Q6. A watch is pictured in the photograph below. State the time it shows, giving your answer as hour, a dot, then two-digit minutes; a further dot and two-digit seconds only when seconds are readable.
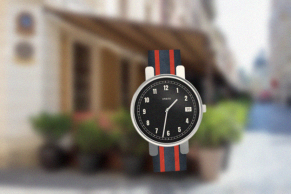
1.32
